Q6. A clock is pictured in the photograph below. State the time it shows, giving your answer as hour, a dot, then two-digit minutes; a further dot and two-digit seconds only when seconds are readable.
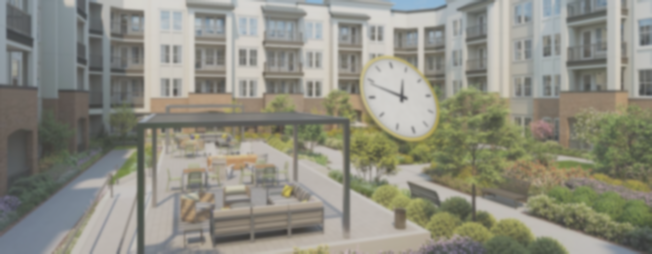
12.49
